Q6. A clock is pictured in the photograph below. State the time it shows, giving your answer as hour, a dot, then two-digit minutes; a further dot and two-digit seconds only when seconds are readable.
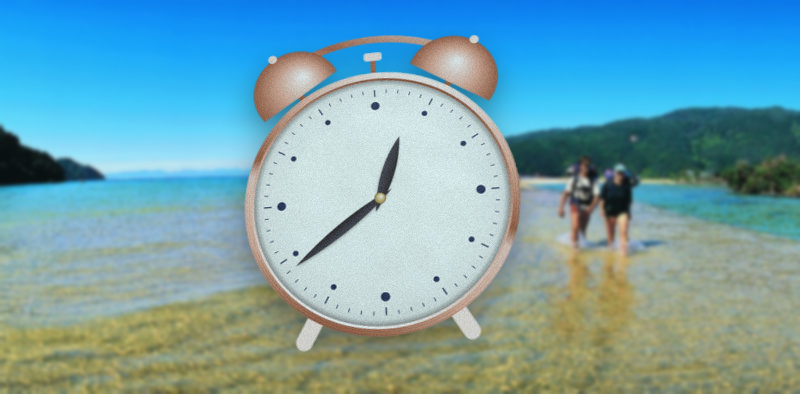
12.39
